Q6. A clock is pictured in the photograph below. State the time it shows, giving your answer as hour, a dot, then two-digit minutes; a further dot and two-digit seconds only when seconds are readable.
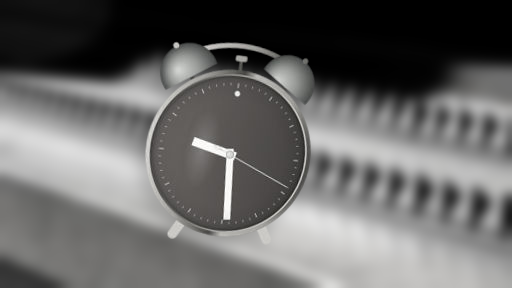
9.29.19
